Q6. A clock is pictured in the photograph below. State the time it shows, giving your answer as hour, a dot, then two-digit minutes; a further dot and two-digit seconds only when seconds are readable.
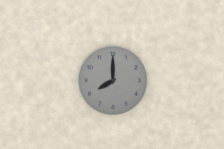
8.00
